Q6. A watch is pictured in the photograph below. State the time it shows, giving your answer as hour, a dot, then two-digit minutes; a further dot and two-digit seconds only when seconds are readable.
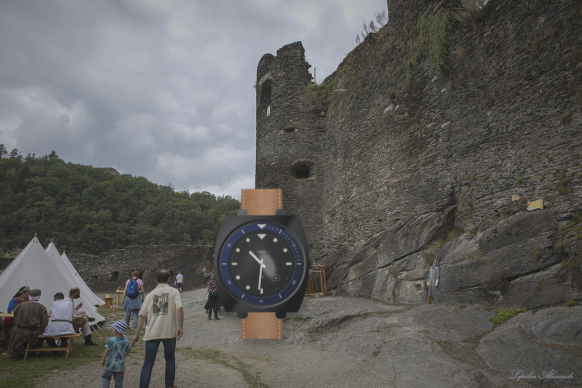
10.31
